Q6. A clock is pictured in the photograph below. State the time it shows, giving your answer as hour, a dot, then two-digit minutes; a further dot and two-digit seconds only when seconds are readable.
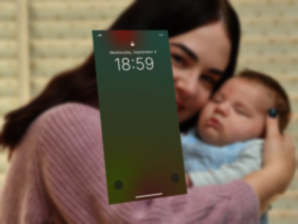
18.59
